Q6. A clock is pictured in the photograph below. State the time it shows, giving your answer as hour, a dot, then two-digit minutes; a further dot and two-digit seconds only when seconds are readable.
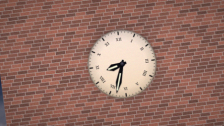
8.33
